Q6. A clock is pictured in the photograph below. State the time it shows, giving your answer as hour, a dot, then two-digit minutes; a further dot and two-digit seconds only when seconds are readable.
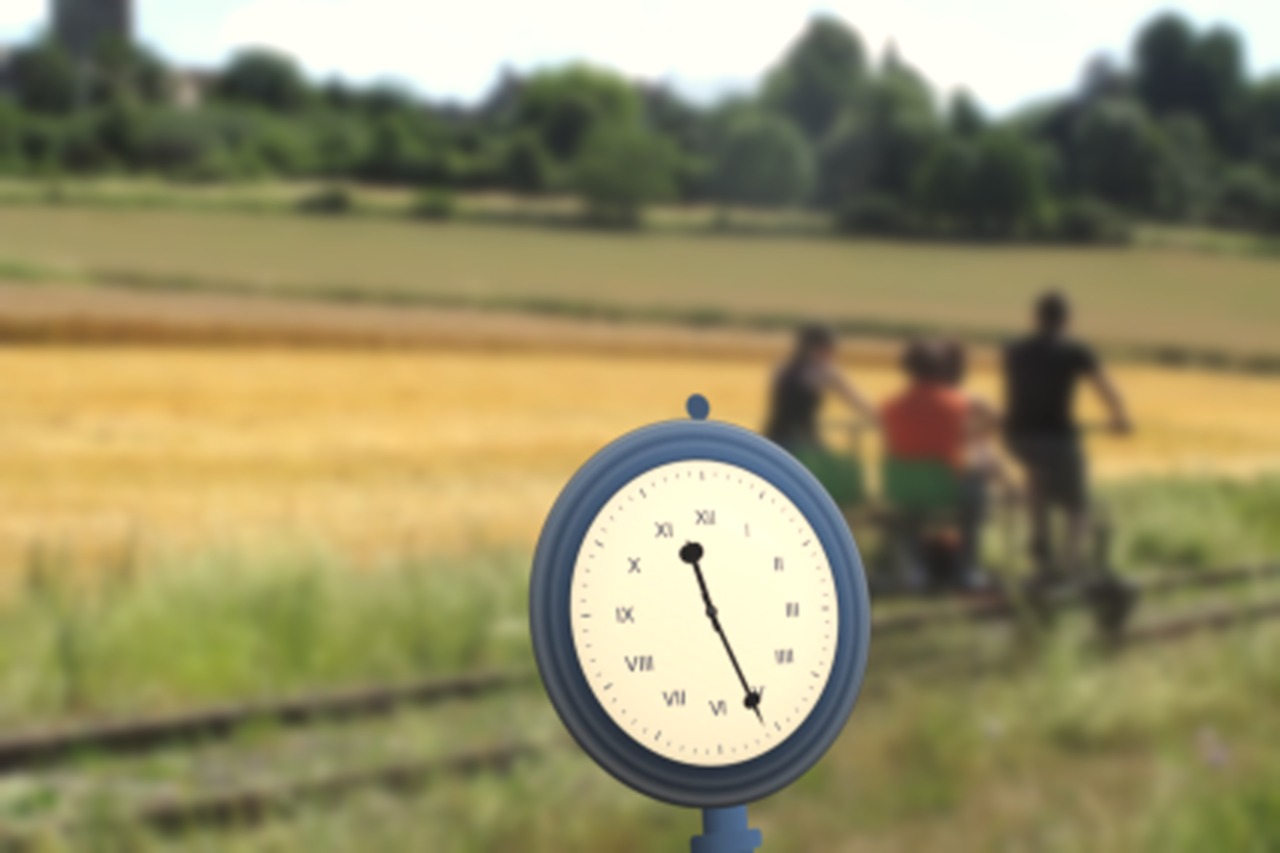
11.26
